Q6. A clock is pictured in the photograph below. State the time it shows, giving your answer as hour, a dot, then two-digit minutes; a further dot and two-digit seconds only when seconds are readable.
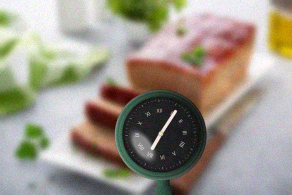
7.06
